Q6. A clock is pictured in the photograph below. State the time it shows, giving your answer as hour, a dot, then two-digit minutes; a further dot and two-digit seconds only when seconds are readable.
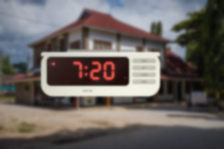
7.20
